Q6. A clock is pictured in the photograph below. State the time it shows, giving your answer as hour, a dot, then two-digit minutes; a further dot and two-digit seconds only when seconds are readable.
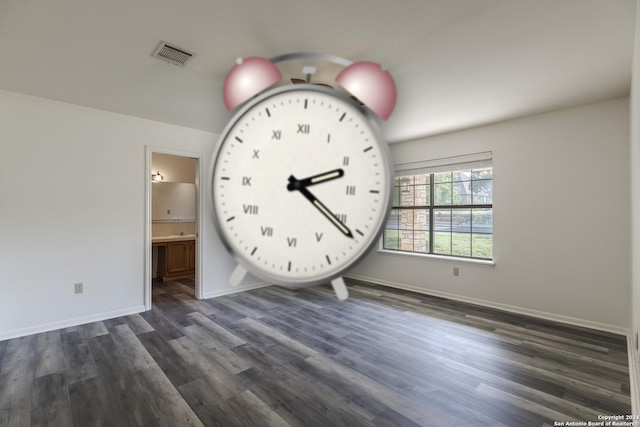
2.21
